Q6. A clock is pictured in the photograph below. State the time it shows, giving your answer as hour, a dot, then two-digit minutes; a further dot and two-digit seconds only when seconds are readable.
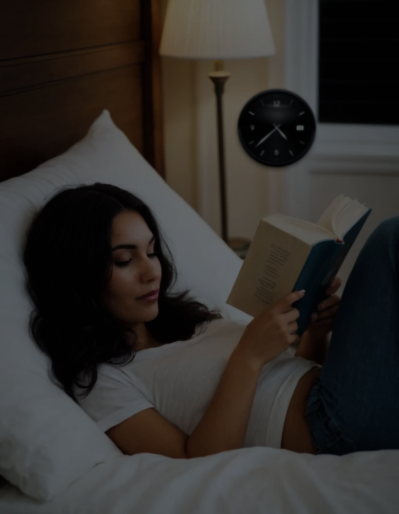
4.38
